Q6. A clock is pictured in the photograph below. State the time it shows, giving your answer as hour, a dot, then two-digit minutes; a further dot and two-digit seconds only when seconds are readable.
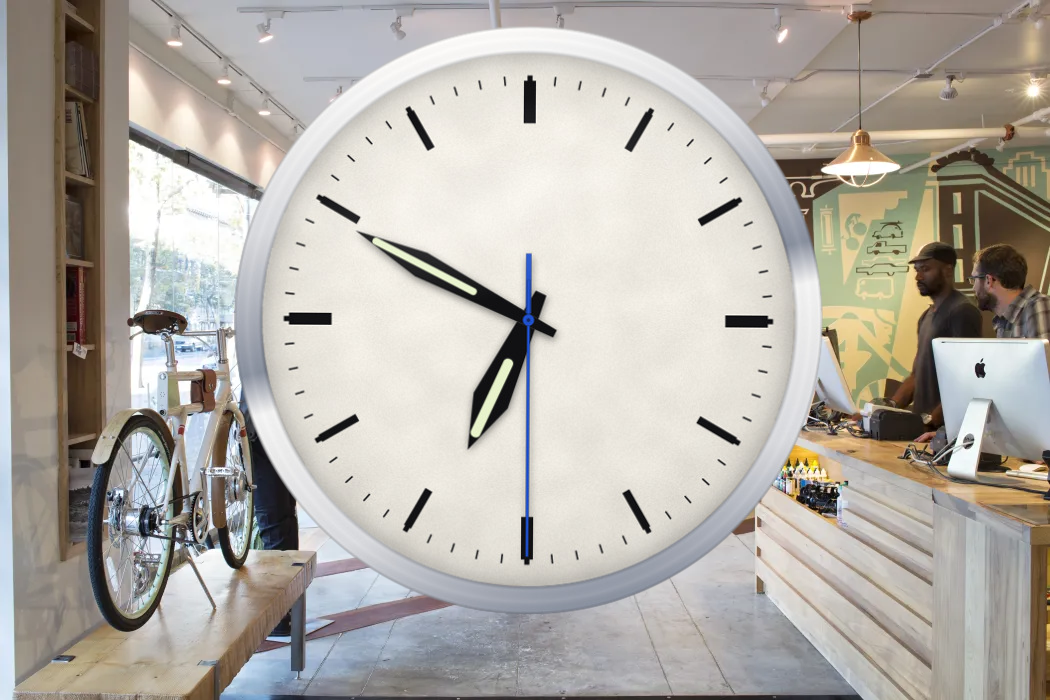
6.49.30
